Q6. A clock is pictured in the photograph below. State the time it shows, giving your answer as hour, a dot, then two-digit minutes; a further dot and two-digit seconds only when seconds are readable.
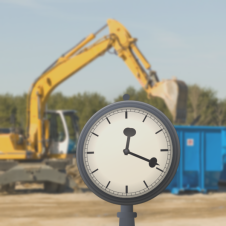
12.19
